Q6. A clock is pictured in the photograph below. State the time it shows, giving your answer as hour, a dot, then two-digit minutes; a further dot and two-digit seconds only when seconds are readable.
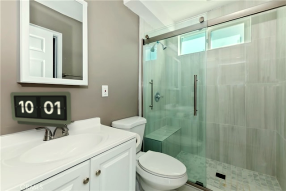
10.01
